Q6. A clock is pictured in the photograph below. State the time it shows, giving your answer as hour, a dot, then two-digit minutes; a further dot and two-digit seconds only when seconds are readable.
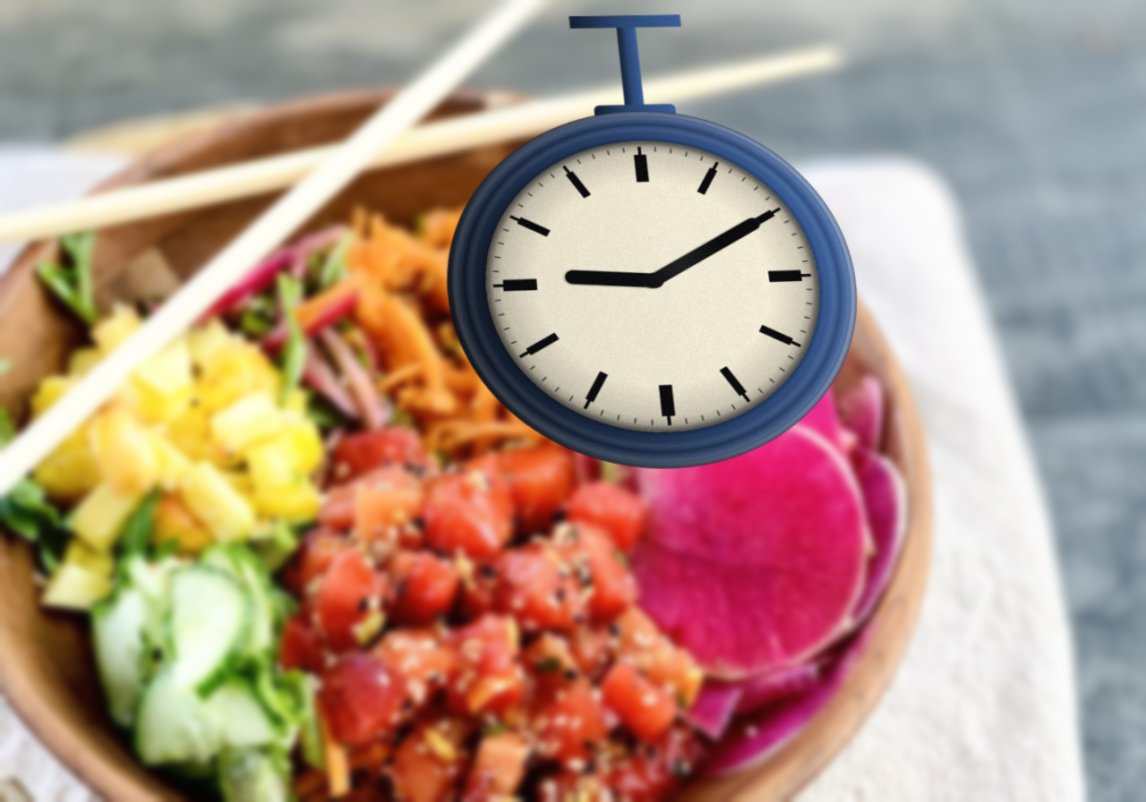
9.10
